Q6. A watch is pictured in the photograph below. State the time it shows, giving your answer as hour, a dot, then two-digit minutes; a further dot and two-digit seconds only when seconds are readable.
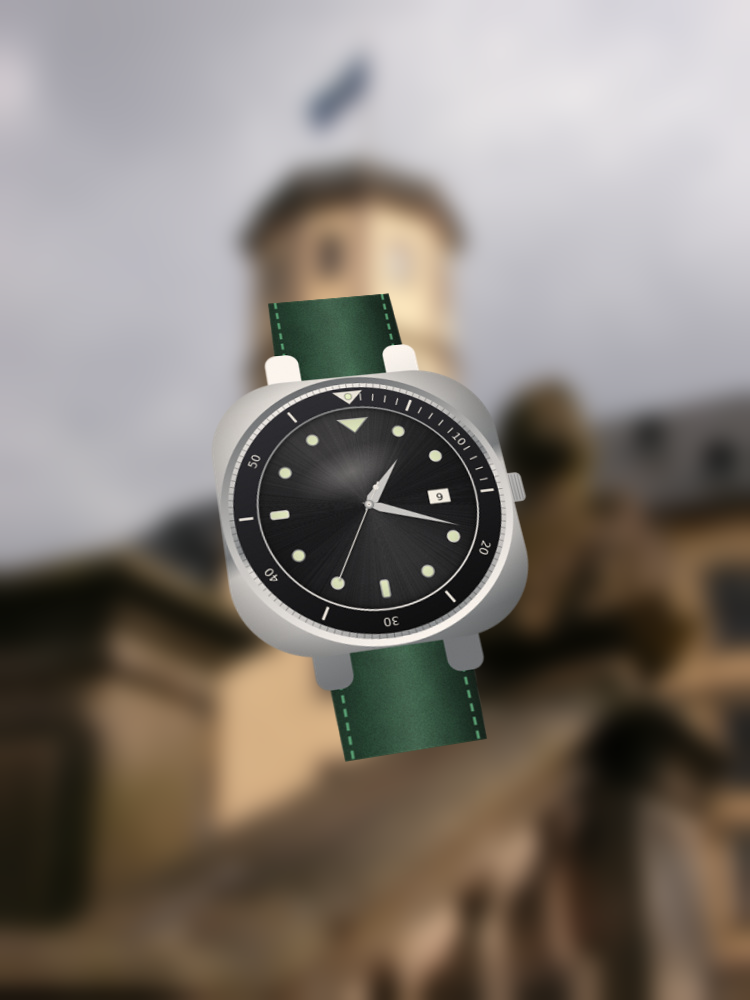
1.18.35
